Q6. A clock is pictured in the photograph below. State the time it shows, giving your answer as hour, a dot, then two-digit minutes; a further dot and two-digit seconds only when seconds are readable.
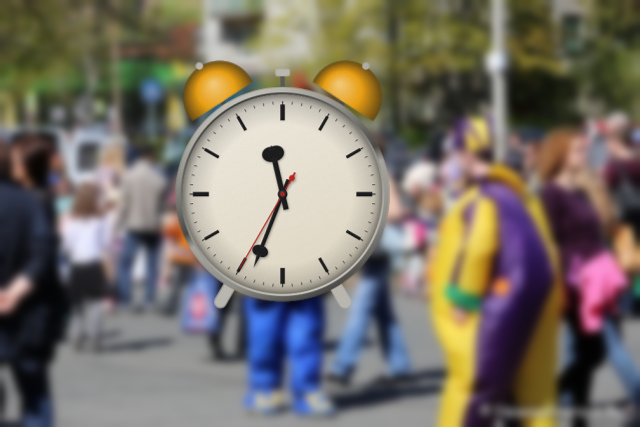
11.33.35
